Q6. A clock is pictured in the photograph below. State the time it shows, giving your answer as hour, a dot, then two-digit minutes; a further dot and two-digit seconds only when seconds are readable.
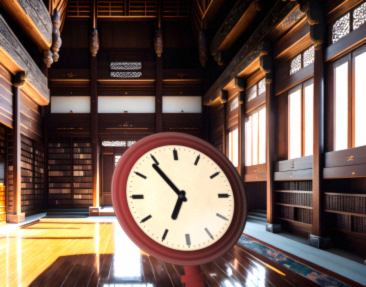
6.54
